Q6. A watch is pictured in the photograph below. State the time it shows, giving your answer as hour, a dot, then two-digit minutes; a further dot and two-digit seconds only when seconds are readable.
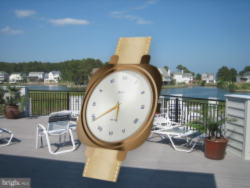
5.39
